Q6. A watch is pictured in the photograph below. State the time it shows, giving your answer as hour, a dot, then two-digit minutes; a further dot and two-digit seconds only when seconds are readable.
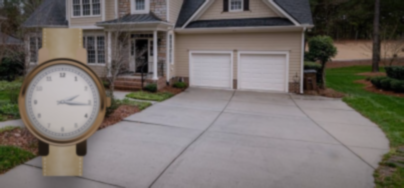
2.16
